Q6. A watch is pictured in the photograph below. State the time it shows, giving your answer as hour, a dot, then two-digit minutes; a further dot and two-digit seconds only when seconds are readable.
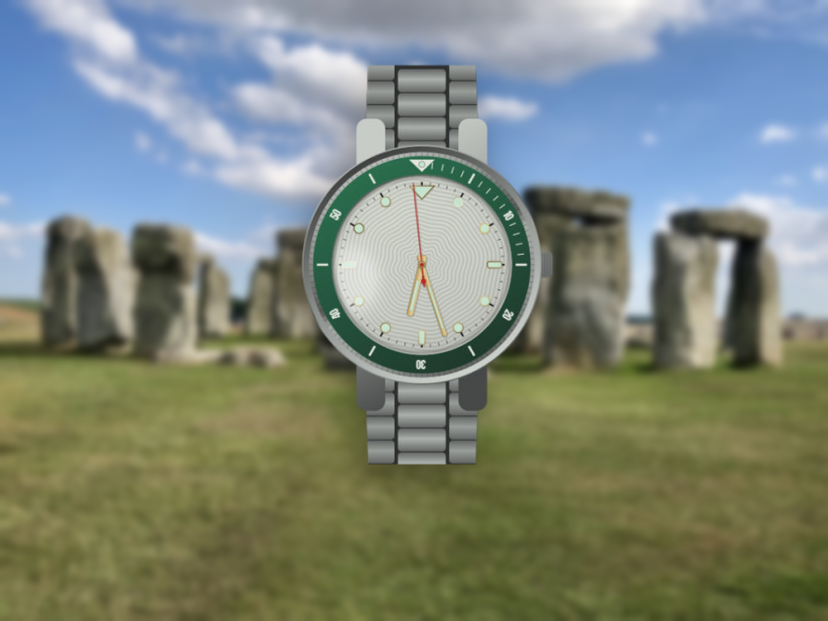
6.26.59
